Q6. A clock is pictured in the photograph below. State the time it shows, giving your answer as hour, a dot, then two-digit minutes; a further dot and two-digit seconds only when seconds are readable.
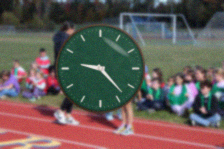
9.23
